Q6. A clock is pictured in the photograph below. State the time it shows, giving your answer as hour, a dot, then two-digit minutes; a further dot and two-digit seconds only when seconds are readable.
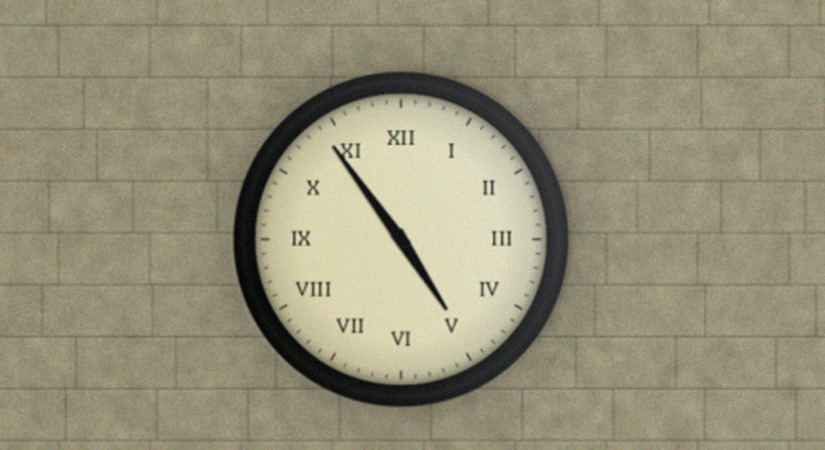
4.54
